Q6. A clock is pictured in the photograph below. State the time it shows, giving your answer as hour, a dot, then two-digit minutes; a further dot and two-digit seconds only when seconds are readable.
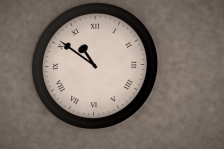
10.51
